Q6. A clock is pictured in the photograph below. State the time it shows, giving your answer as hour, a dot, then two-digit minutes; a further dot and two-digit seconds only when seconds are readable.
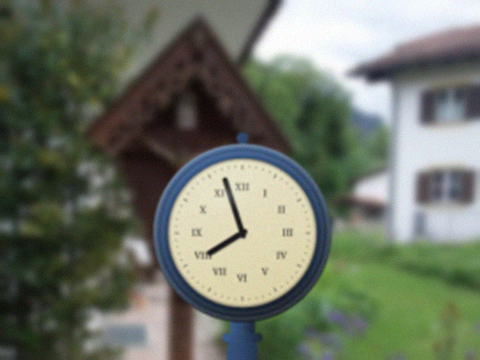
7.57
